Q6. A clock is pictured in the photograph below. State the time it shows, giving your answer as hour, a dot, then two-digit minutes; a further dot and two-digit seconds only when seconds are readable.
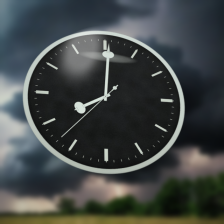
8.00.37
